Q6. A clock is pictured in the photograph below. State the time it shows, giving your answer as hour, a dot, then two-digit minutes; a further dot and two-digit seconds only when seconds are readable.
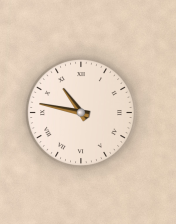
10.47
